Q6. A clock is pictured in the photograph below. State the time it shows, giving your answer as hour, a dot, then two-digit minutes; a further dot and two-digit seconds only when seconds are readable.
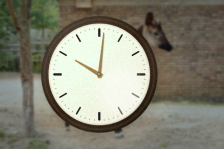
10.01
